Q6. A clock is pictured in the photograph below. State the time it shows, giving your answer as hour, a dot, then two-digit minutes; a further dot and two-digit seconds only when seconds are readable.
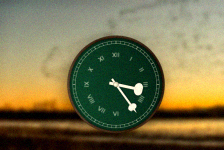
3.24
